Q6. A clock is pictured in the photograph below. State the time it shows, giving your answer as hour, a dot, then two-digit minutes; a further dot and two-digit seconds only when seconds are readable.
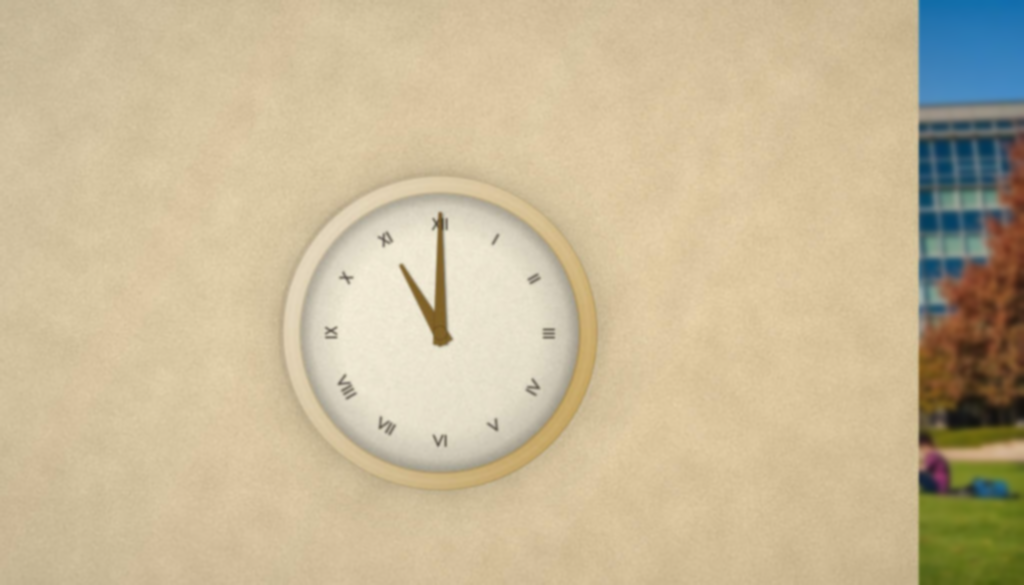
11.00
